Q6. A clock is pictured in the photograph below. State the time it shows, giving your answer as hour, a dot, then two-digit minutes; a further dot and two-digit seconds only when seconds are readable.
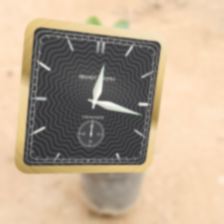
12.17
